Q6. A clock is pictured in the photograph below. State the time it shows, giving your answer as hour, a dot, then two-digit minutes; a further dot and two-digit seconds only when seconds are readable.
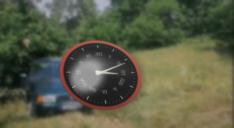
3.11
